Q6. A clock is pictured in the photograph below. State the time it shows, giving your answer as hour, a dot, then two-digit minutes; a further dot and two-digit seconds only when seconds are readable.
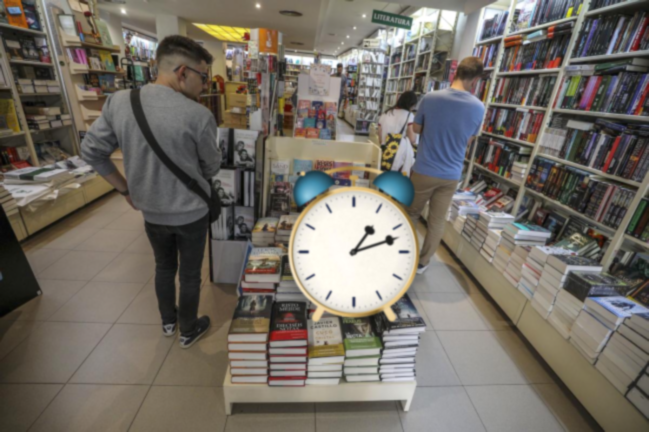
1.12
